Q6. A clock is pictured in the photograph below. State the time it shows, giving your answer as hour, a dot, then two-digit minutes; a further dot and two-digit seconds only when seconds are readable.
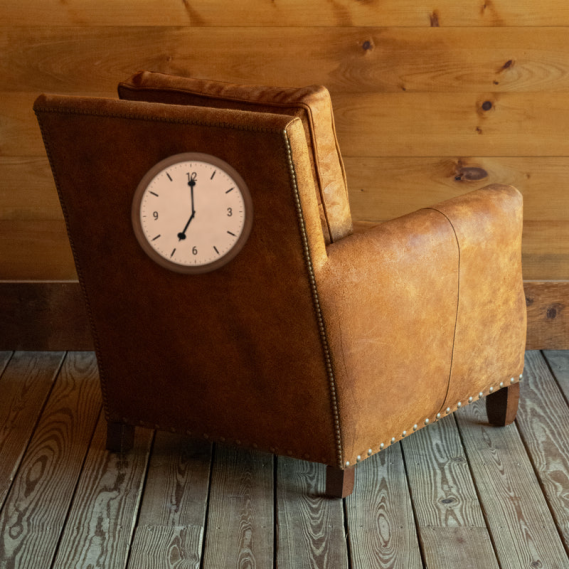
7.00
